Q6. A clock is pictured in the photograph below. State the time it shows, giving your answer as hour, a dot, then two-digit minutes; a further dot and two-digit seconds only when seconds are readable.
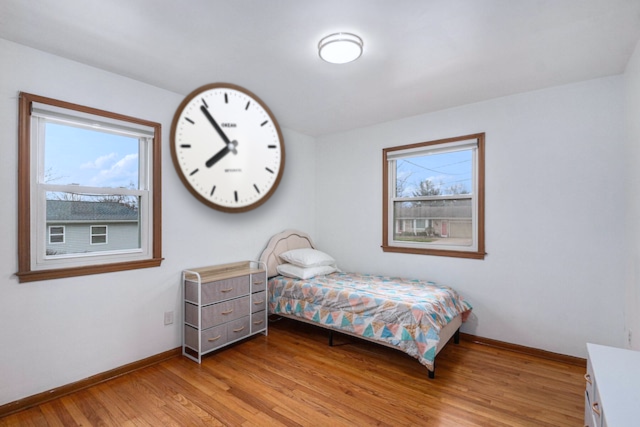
7.54
